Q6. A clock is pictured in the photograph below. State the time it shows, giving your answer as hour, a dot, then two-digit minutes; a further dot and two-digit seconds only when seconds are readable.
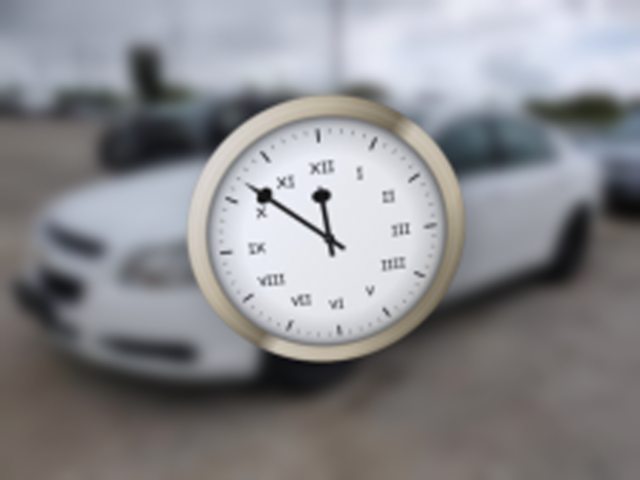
11.52
